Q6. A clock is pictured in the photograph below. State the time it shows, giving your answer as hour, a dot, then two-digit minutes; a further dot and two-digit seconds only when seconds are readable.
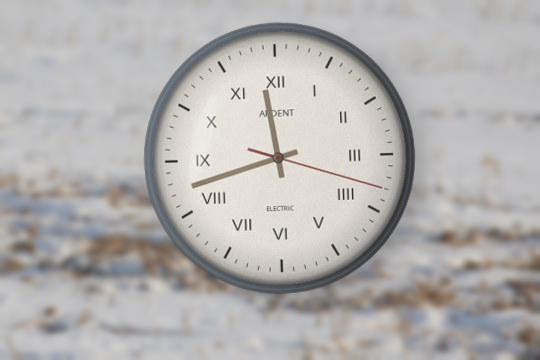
11.42.18
